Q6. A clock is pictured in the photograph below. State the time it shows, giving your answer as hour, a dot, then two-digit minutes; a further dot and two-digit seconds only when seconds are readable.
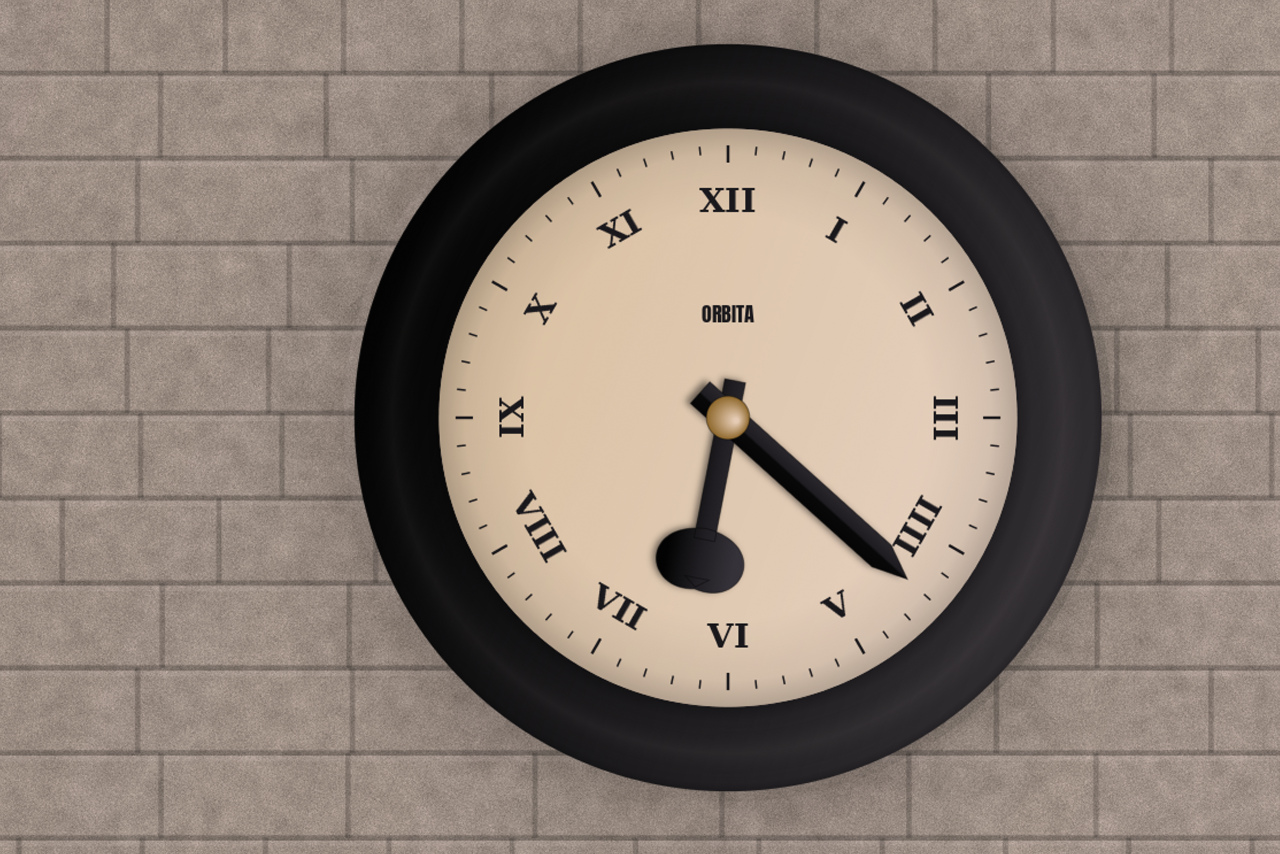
6.22
